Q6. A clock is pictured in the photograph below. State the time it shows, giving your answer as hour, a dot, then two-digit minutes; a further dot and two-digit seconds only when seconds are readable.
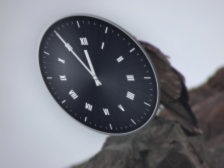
11.55
